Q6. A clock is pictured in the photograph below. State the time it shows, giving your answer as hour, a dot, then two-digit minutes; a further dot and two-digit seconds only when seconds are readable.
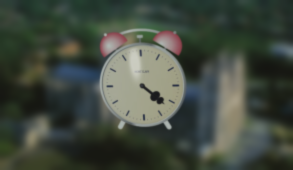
4.22
